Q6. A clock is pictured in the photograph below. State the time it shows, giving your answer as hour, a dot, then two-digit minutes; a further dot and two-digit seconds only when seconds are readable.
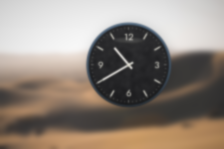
10.40
